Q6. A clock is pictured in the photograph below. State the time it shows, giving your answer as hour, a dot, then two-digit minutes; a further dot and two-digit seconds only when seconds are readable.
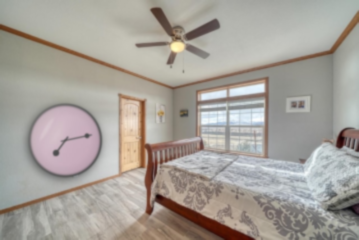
7.13
